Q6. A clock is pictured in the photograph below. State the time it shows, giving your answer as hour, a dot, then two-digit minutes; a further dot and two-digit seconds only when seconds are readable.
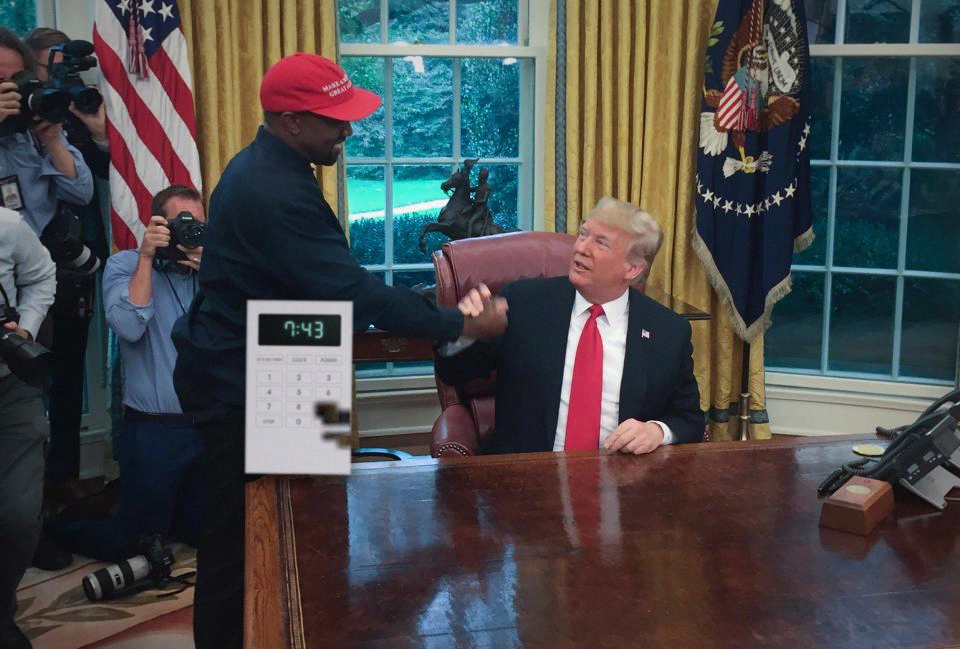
7.43
